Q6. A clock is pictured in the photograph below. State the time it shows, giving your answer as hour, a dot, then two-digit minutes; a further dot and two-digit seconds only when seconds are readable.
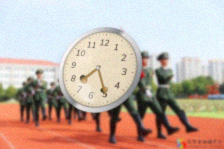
7.25
